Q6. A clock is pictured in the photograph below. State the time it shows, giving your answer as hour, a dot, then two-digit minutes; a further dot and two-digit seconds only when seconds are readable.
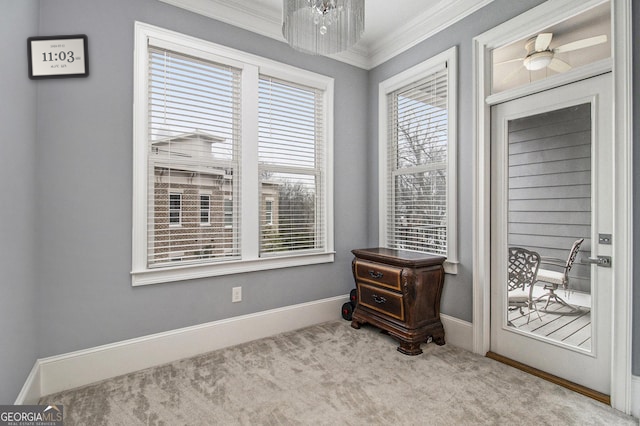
11.03
